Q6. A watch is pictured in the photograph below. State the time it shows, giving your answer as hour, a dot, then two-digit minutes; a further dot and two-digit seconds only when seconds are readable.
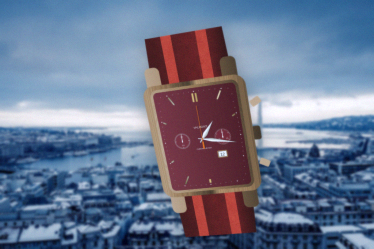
1.17
